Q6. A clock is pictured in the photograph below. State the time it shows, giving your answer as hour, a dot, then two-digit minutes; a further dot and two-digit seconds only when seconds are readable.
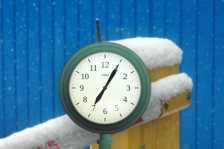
7.05
